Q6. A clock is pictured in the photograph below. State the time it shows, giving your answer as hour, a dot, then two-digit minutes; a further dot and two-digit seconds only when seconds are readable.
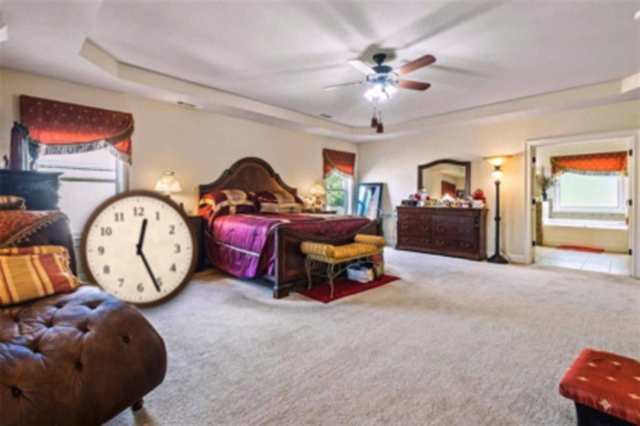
12.26
